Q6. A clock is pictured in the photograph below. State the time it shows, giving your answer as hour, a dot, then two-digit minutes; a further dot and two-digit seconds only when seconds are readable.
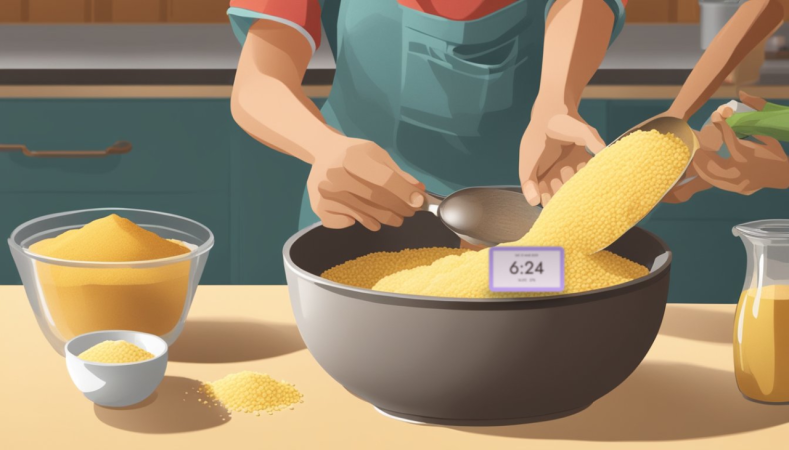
6.24
